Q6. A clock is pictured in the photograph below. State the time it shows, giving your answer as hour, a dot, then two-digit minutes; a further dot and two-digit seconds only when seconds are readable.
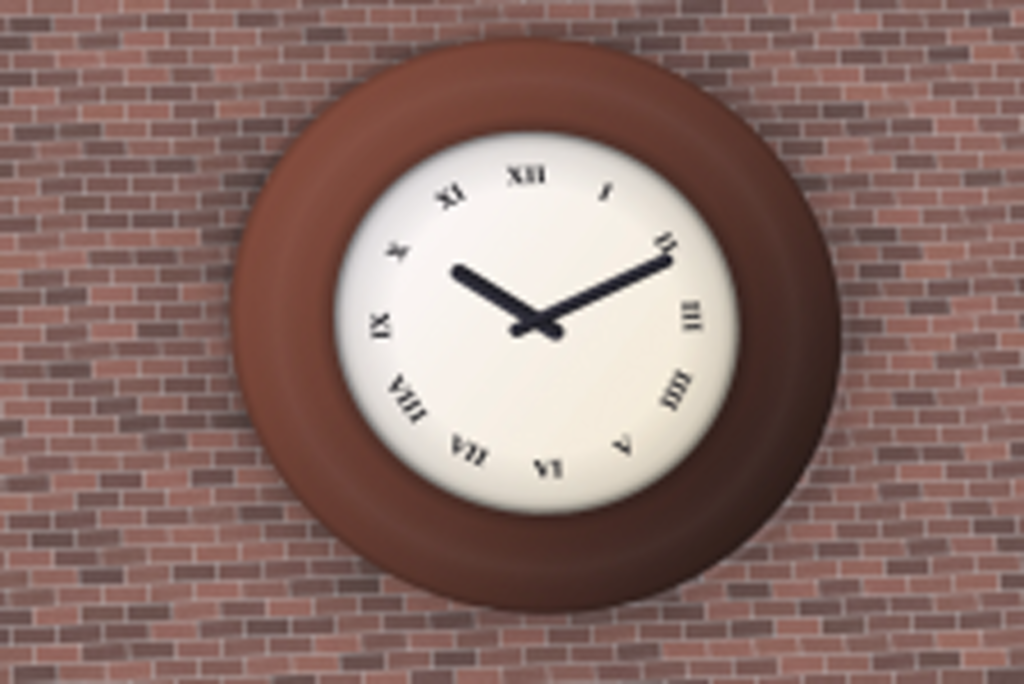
10.11
